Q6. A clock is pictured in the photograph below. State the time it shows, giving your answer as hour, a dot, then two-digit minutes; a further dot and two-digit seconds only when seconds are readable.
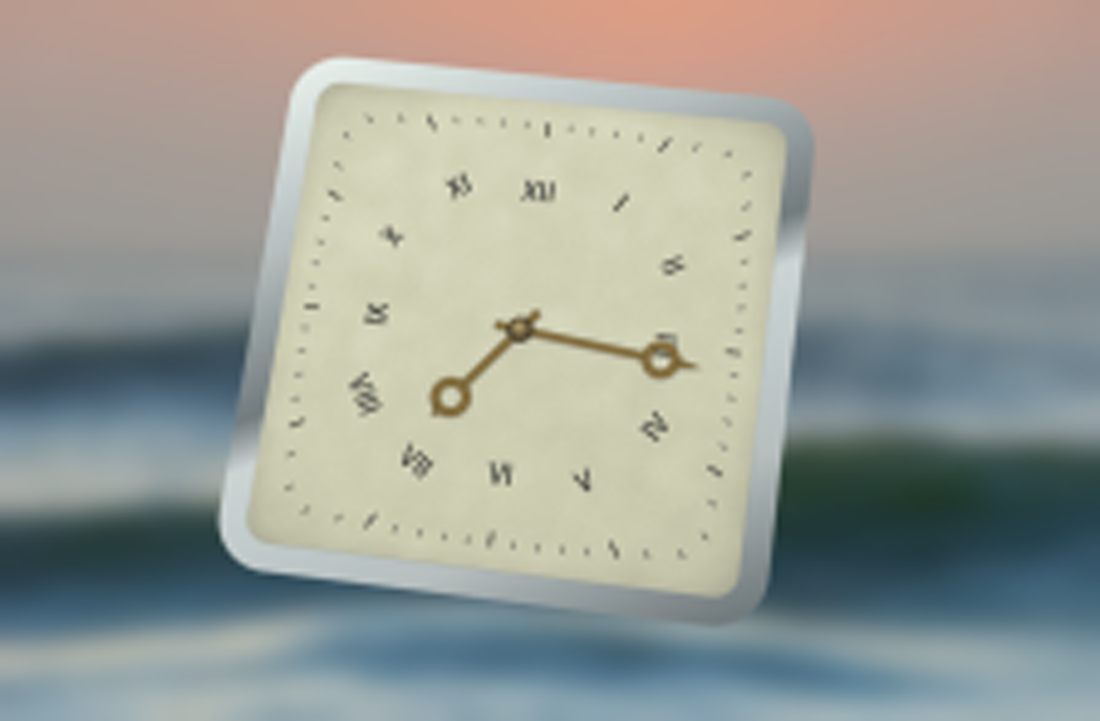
7.16
